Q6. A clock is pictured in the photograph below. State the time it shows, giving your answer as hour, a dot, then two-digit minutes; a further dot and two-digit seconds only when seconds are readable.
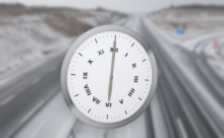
6.00
